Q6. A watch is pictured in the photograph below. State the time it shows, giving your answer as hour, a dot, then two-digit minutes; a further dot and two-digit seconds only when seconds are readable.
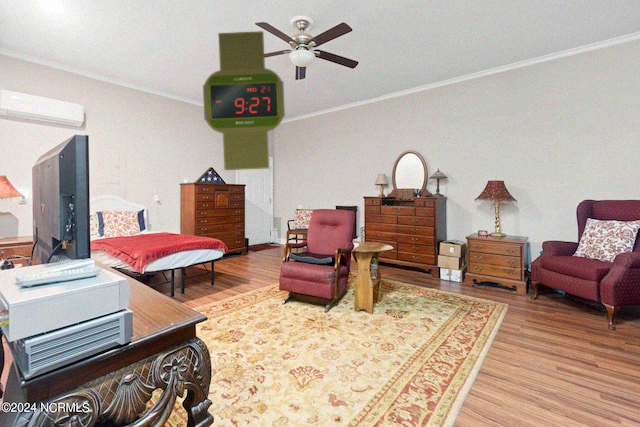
9.27
